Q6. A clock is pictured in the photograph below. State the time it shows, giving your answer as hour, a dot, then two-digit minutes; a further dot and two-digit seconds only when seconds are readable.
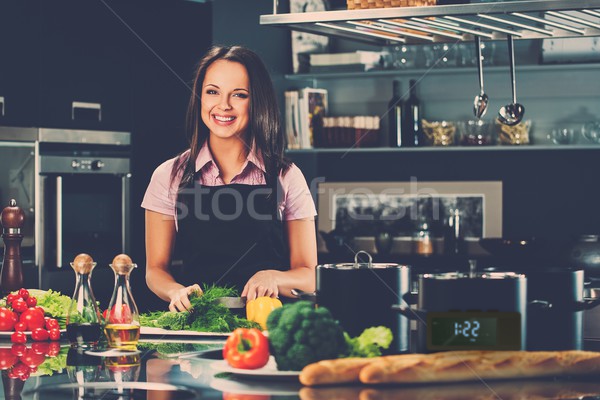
1.22
